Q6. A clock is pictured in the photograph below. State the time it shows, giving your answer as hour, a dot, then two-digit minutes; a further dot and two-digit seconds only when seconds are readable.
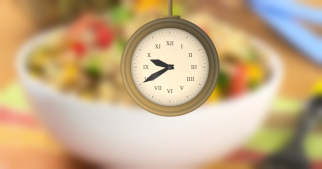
9.40
